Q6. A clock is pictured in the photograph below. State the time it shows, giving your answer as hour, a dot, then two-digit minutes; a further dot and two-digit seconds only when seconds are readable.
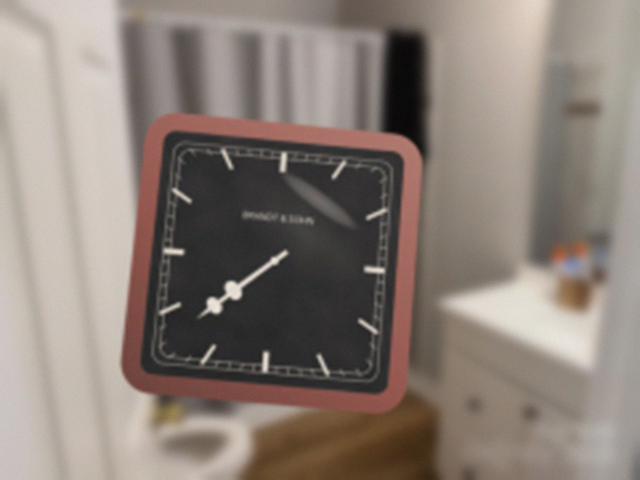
7.38
